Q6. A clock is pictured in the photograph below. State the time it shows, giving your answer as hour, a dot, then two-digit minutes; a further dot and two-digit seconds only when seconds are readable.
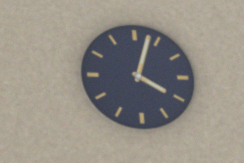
4.03
